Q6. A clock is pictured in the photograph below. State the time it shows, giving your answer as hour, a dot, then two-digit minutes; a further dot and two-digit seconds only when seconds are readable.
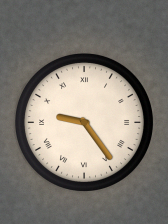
9.24
